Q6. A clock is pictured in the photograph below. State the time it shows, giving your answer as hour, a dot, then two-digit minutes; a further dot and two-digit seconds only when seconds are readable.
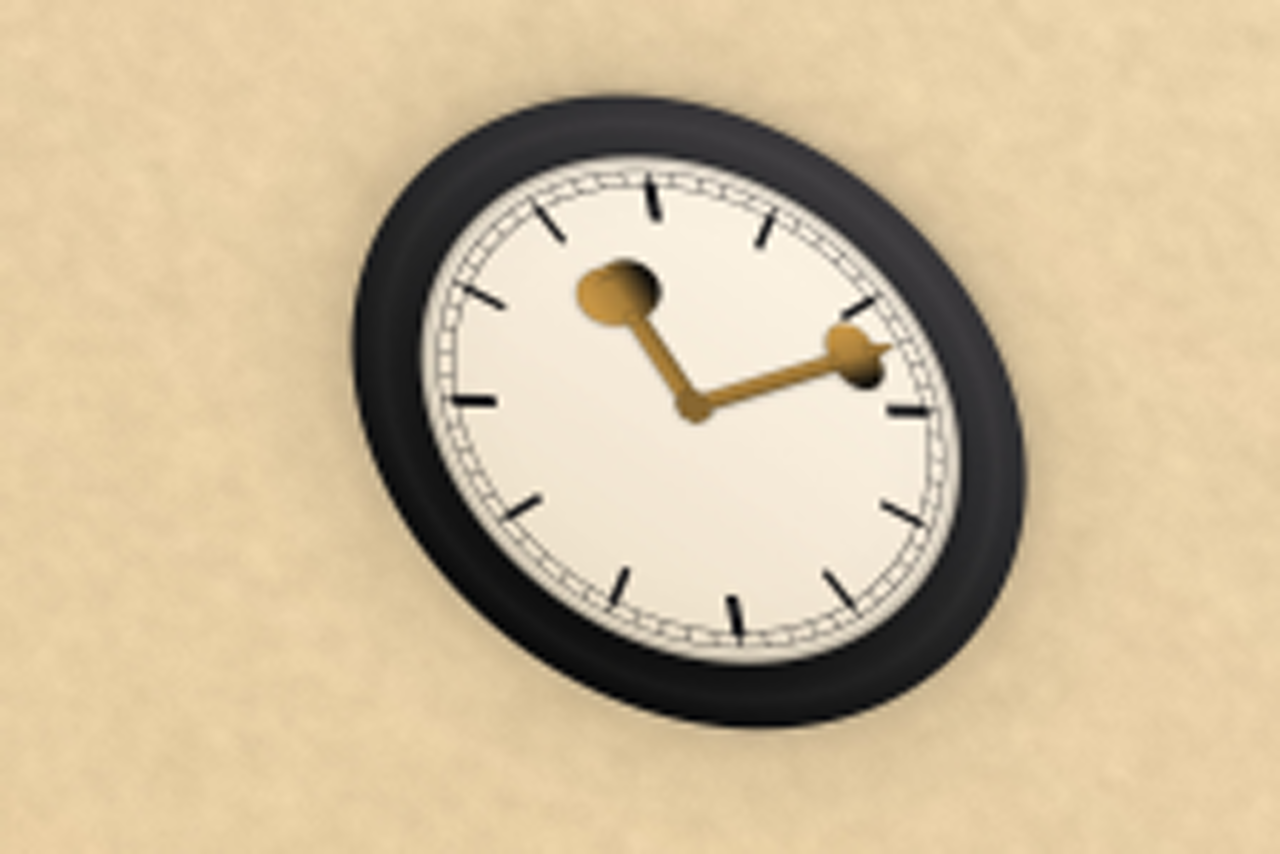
11.12
